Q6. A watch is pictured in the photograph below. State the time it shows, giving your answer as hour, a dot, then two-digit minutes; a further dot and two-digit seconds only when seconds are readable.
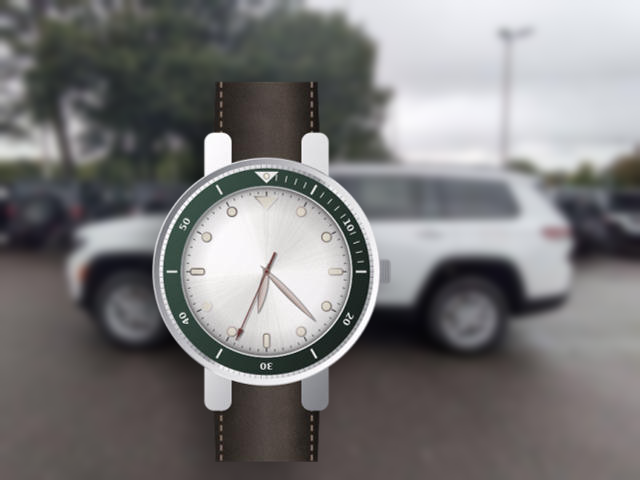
6.22.34
